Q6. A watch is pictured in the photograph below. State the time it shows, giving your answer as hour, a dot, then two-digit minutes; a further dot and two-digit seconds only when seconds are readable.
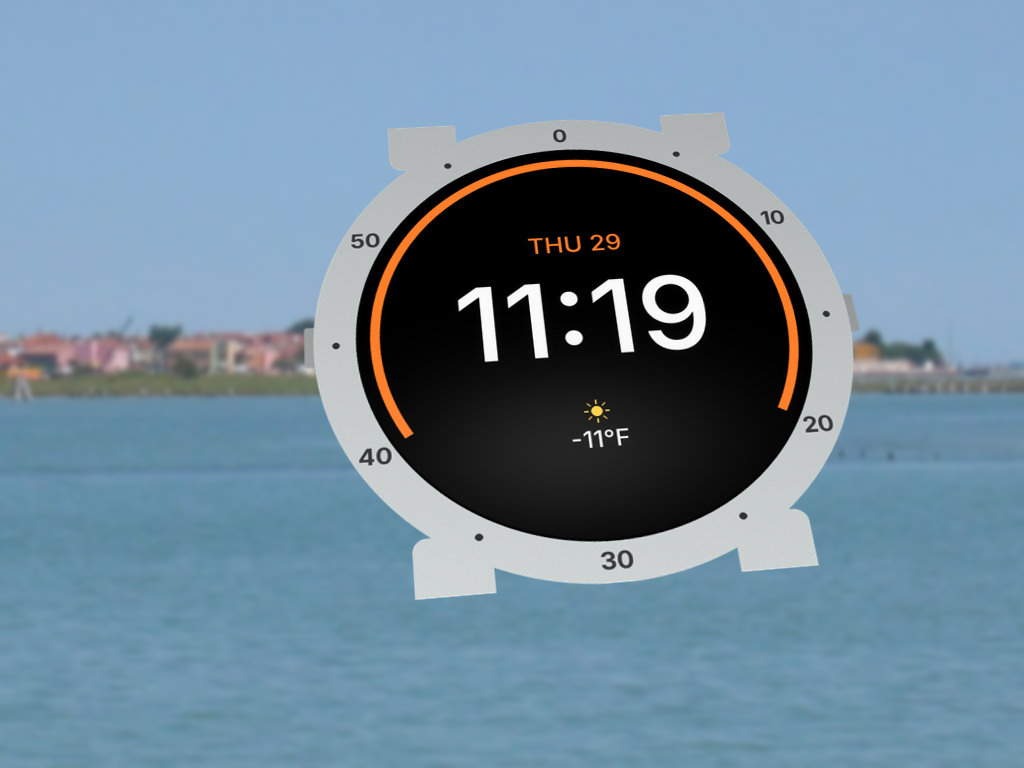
11.19
